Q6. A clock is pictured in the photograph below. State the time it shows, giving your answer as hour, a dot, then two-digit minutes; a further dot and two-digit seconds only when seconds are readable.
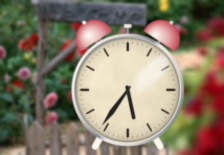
5.36
